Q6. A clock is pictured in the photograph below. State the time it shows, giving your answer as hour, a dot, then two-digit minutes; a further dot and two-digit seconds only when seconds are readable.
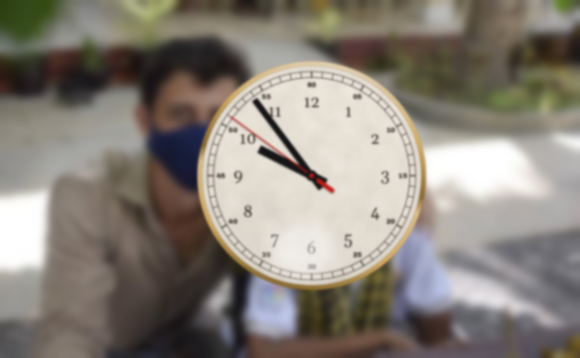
9.53.51
